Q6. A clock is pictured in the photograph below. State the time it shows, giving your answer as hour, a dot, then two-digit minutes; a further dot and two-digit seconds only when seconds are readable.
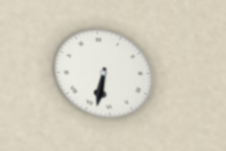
6.33
